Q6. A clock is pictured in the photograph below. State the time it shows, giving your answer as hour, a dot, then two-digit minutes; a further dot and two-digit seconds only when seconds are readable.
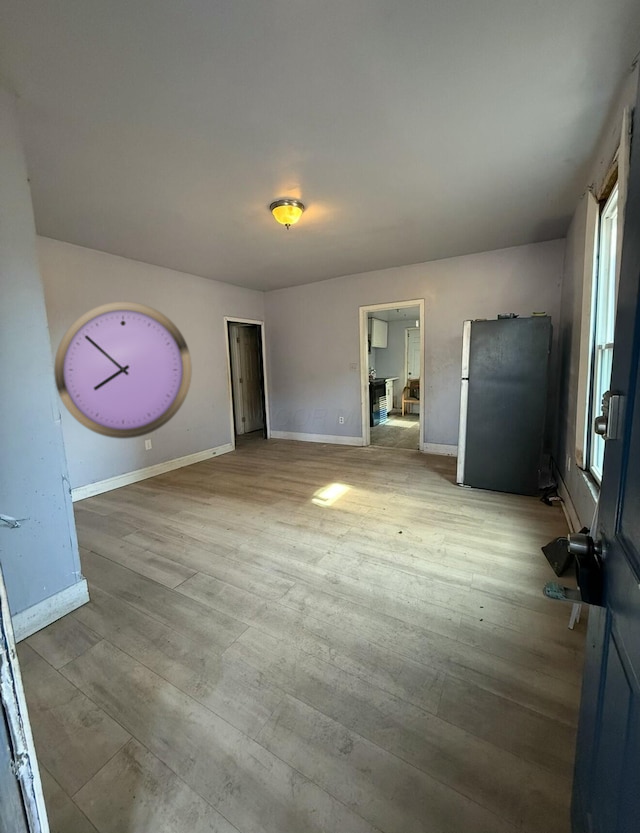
7.52
